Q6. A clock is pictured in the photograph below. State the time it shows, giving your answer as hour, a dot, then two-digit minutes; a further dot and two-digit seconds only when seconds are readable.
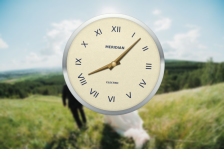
8.07
